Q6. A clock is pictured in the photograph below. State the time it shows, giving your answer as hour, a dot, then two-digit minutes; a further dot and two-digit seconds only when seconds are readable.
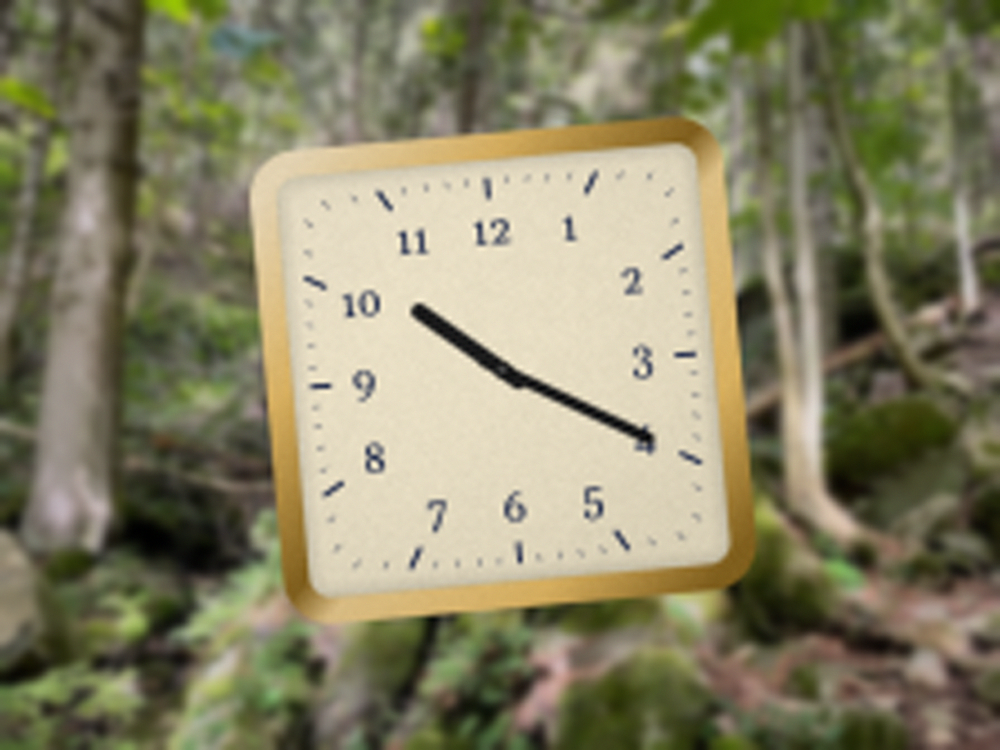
10.20
